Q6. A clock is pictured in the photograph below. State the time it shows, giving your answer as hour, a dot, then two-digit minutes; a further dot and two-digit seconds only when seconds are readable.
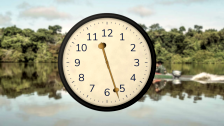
11.27
